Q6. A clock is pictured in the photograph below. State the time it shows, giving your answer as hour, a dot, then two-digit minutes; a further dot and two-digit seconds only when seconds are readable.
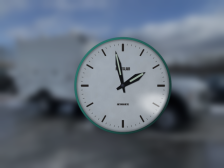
1.58
